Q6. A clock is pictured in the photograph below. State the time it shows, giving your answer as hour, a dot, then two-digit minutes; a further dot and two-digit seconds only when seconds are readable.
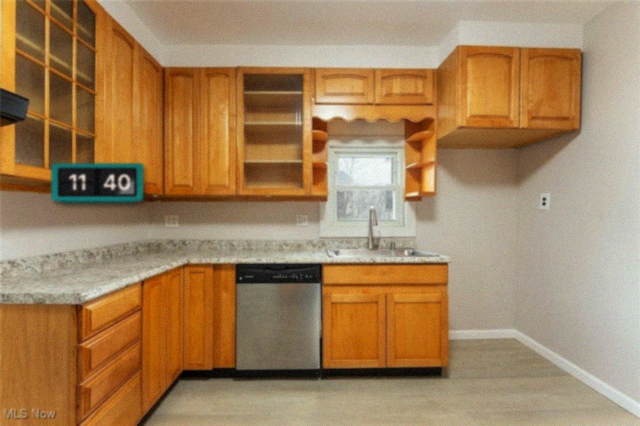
11.40
